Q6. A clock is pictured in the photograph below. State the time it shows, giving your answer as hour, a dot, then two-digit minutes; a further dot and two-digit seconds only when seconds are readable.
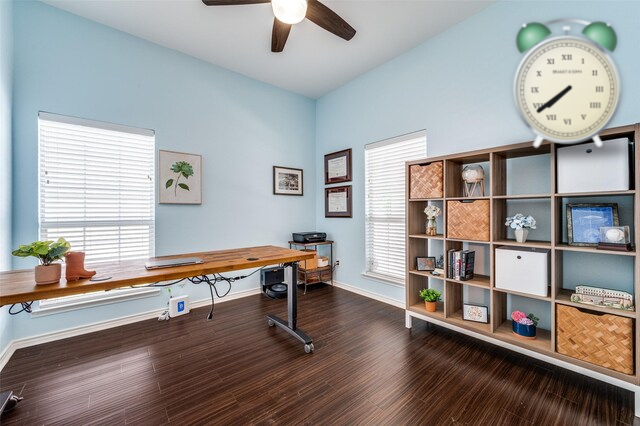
7.39
